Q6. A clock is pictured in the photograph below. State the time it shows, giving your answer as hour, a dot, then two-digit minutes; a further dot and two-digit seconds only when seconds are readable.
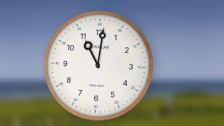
11.01
